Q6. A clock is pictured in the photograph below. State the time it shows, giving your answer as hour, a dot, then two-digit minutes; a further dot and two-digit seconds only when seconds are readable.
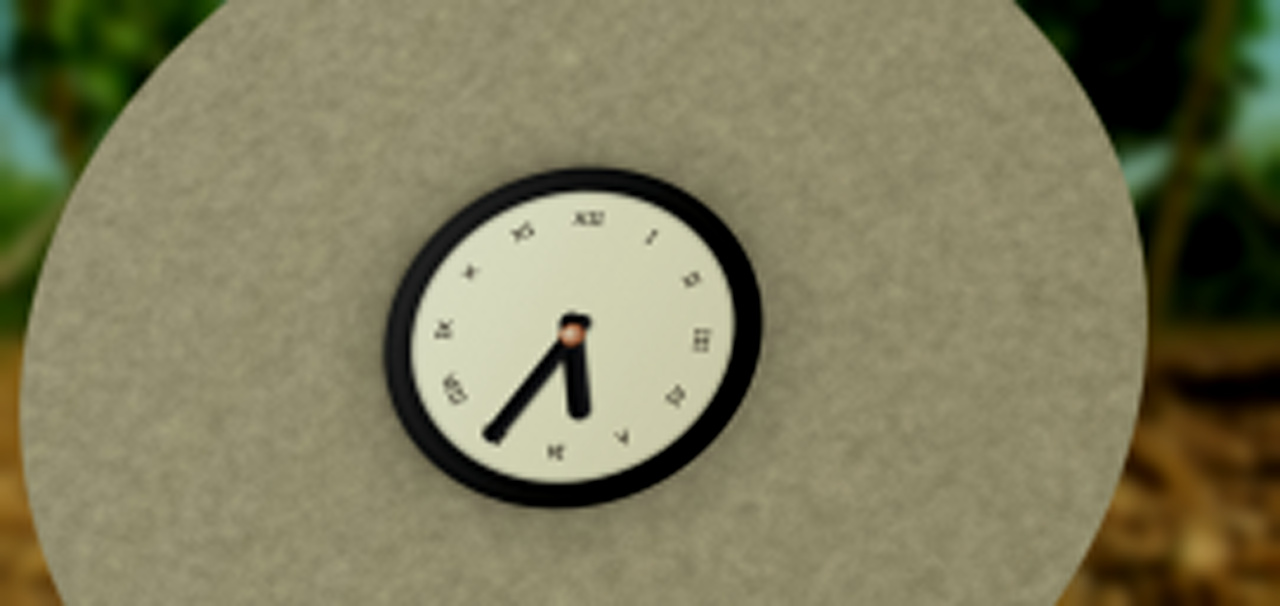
5.35
